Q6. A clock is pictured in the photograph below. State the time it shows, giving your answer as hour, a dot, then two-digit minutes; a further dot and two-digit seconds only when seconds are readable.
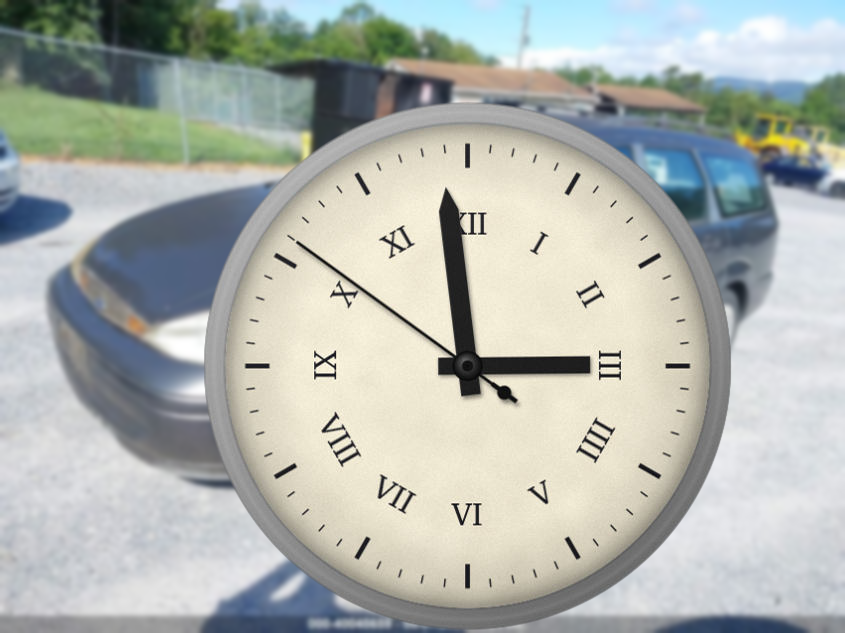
2.58.51
